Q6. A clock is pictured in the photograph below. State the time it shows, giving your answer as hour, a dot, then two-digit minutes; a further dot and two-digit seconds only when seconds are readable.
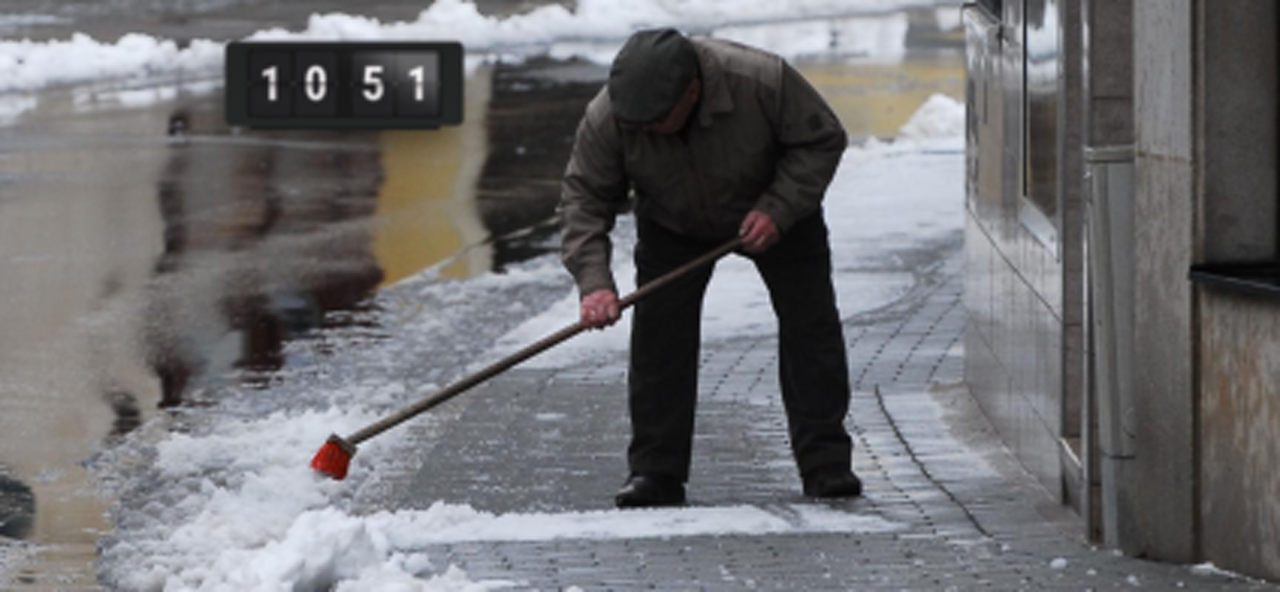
10.51
